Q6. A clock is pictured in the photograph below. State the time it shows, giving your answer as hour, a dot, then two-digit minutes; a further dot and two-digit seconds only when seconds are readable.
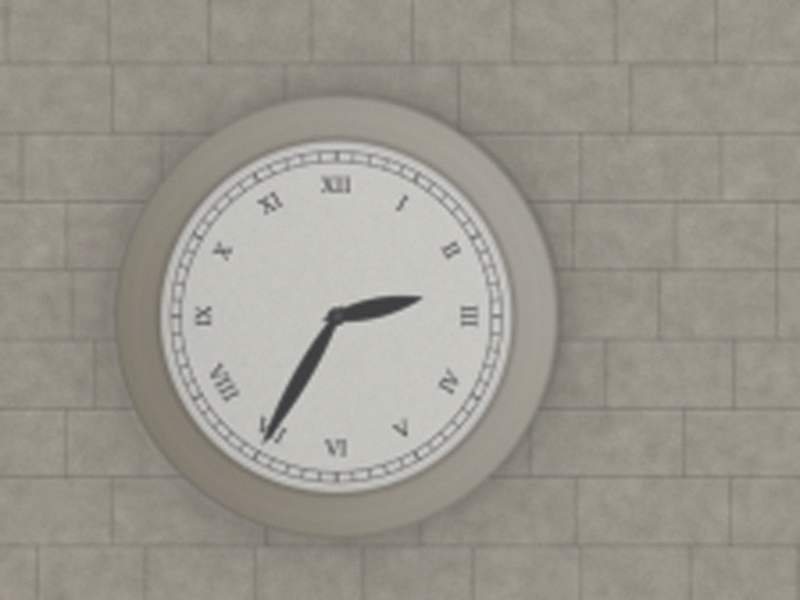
2.35
